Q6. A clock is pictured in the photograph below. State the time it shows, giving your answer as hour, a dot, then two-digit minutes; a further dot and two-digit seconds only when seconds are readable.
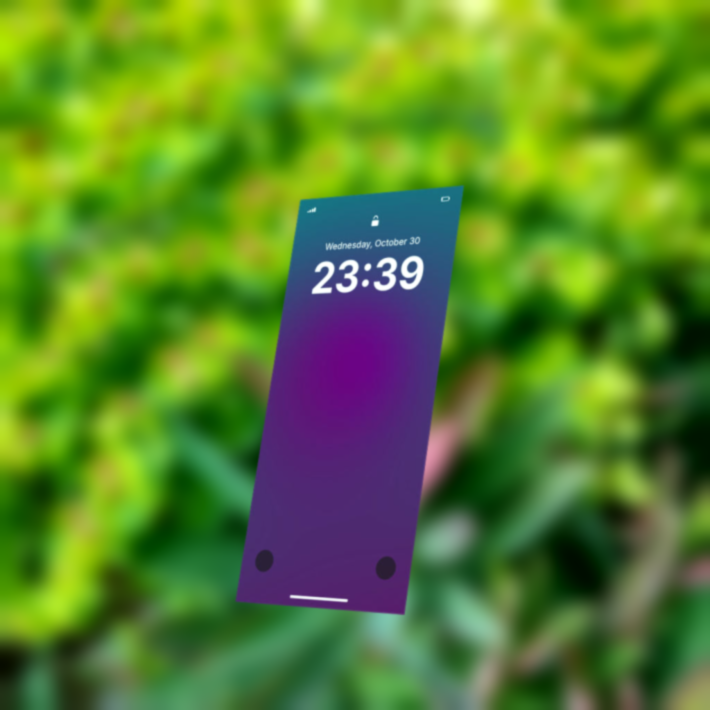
23.39
